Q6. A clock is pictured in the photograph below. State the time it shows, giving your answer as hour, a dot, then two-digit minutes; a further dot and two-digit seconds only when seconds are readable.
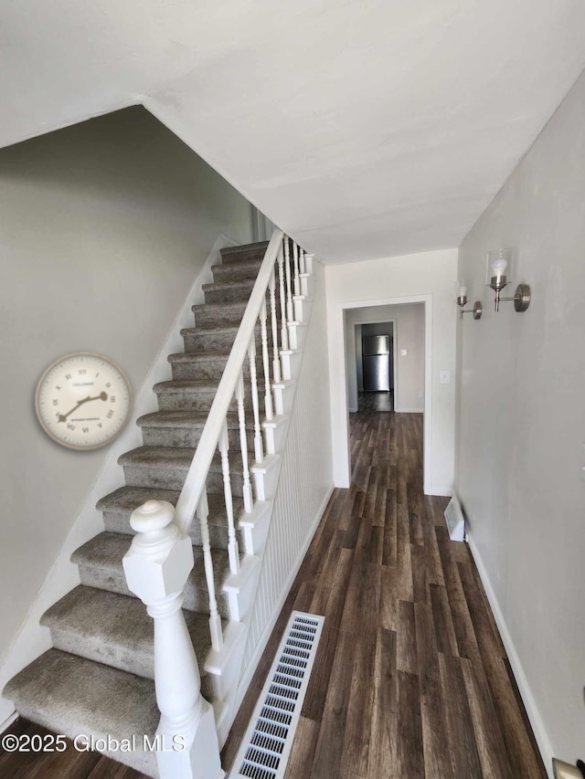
2.39
